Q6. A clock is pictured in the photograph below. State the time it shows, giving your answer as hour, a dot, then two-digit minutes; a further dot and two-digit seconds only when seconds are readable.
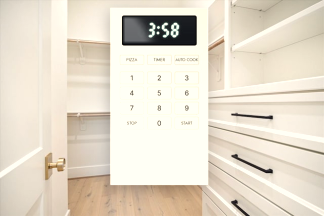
3.58
